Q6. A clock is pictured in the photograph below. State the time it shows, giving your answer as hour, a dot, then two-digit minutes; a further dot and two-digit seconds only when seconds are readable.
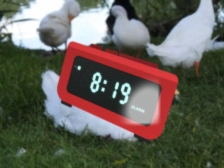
8.19
